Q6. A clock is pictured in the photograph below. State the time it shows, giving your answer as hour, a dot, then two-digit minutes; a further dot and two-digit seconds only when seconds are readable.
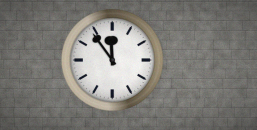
11.54
